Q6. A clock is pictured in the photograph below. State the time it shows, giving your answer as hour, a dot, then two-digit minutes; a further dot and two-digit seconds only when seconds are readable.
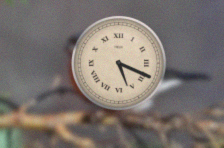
5.19
